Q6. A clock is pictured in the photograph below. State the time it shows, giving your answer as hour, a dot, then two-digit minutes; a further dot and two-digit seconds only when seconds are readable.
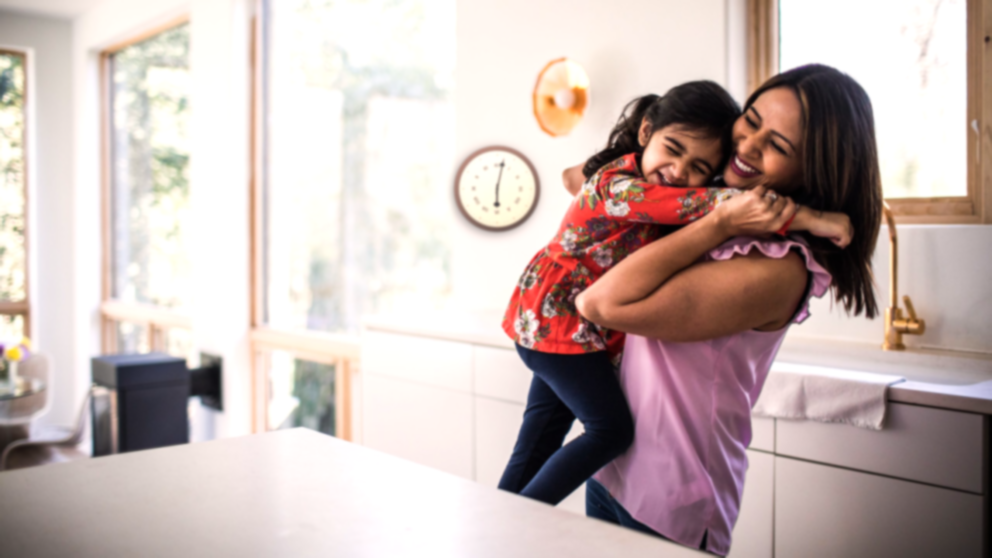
6.02
